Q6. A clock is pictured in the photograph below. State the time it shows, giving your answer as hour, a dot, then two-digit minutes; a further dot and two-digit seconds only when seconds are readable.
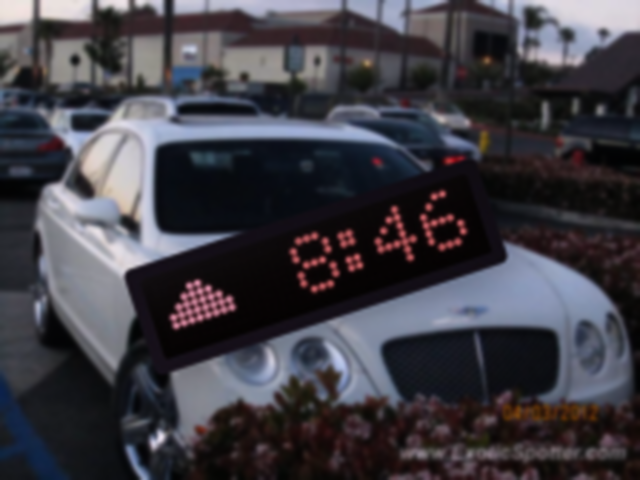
8.46
